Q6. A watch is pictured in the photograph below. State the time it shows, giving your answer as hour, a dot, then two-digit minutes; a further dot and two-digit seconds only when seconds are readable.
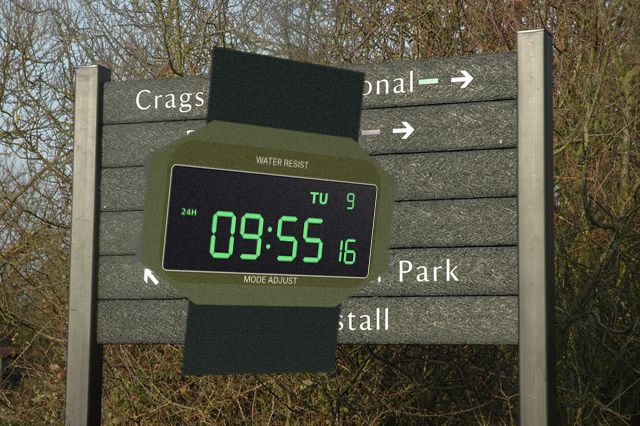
9.55.16
